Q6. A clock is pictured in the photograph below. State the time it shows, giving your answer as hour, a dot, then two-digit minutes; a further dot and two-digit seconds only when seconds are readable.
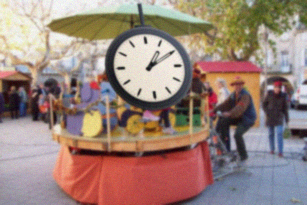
1.10
